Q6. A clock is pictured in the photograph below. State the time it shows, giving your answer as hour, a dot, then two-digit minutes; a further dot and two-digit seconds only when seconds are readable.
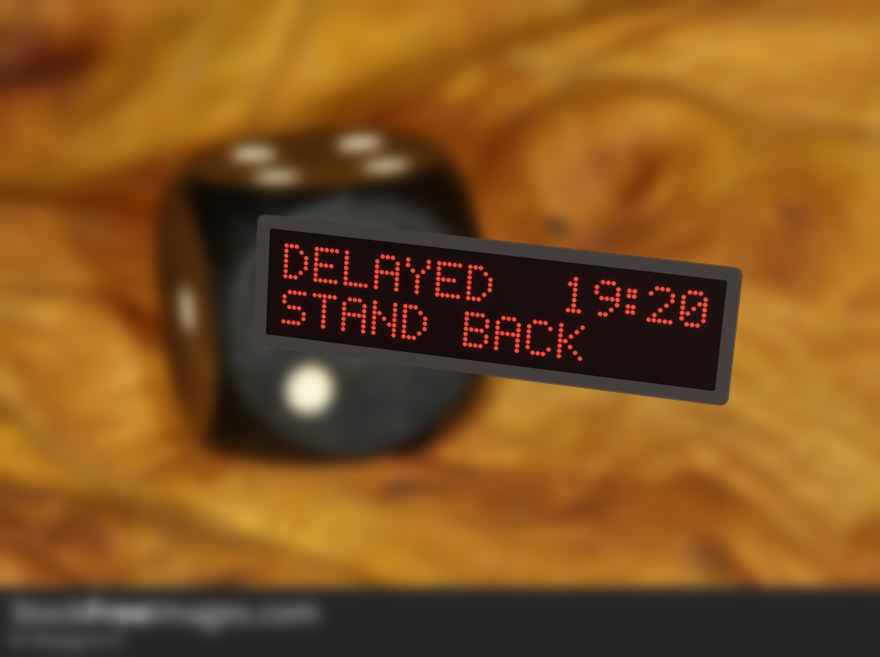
19.20
